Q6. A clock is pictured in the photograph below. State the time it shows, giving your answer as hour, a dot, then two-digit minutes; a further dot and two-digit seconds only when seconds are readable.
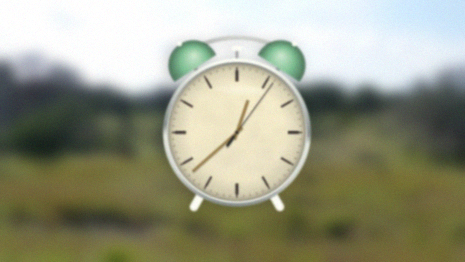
12.38.06
